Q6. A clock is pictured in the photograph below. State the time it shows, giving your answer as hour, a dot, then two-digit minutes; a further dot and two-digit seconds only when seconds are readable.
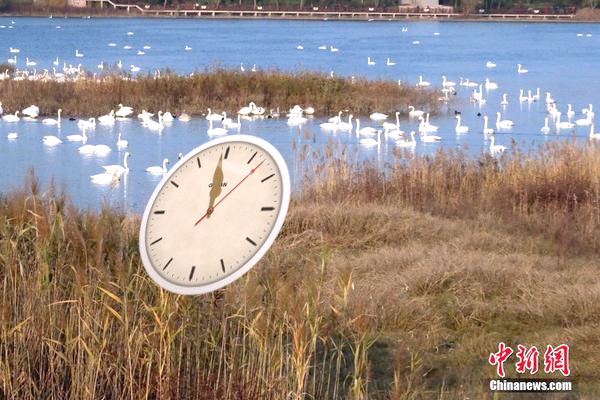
11.59.07
